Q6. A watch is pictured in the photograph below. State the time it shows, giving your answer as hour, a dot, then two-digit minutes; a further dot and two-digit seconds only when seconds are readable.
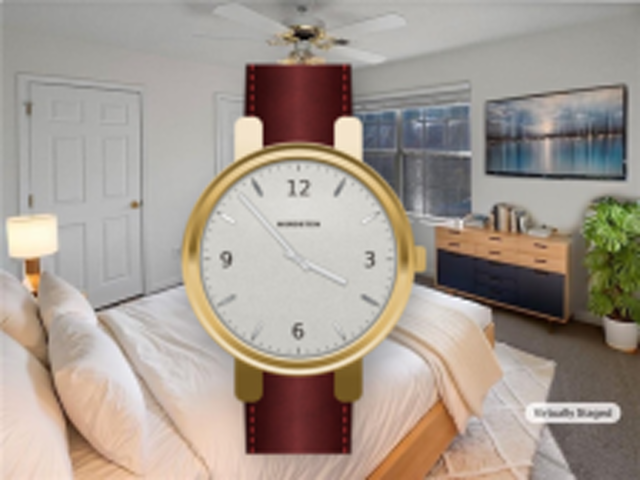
3.53
